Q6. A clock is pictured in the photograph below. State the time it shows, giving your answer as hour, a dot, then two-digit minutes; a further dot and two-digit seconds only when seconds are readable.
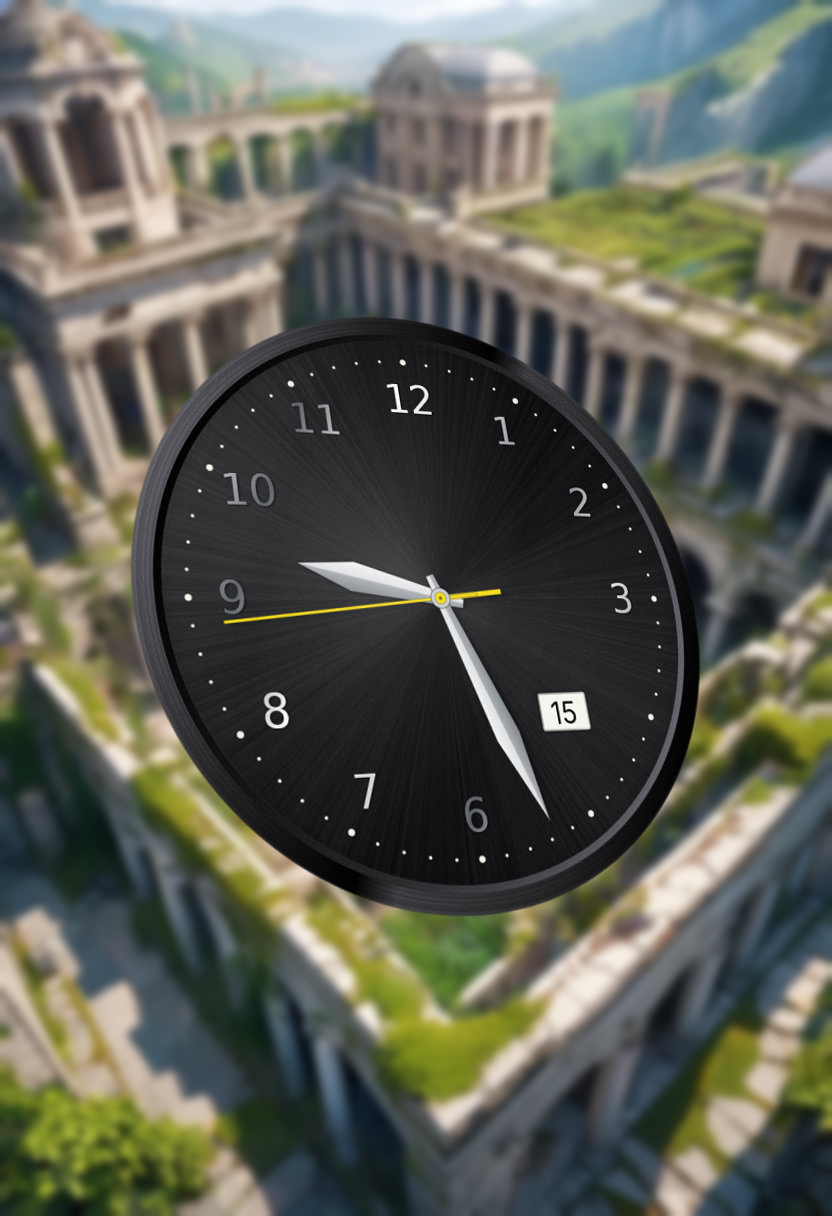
9.26.44
